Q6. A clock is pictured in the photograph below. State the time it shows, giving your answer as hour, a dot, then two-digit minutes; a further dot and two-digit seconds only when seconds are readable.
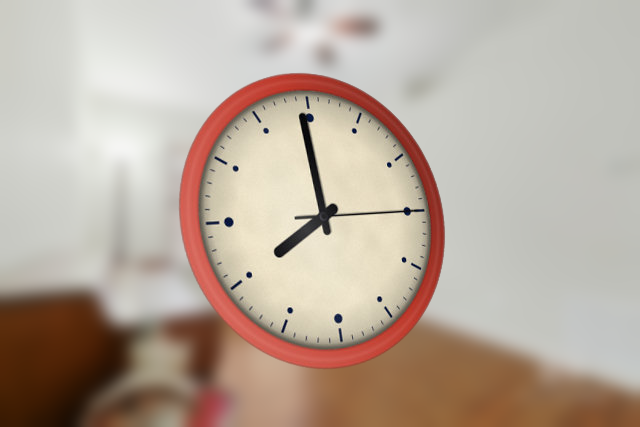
7.59.15
